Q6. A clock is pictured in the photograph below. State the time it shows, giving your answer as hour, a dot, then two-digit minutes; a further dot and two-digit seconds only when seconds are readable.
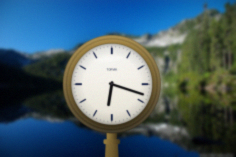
6.18
